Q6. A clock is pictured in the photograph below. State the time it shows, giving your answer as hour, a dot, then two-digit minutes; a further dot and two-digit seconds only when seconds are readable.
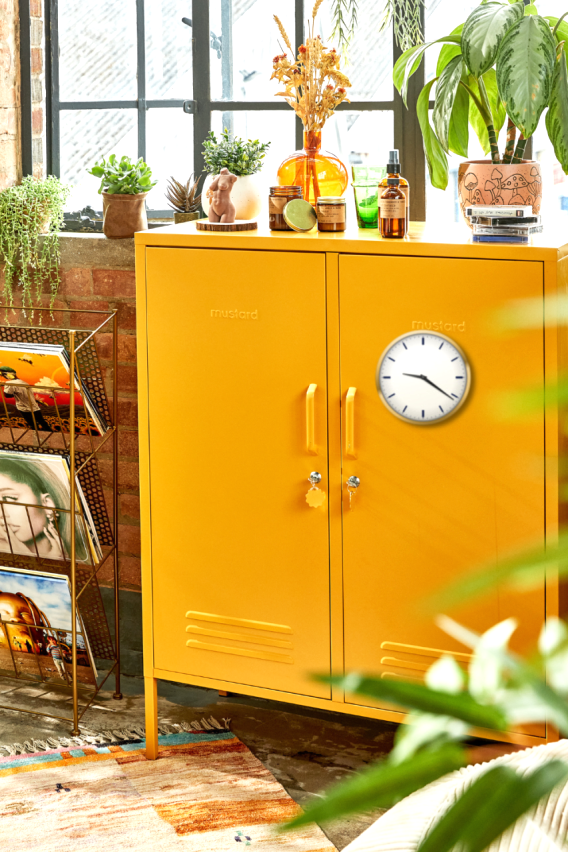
9.21
